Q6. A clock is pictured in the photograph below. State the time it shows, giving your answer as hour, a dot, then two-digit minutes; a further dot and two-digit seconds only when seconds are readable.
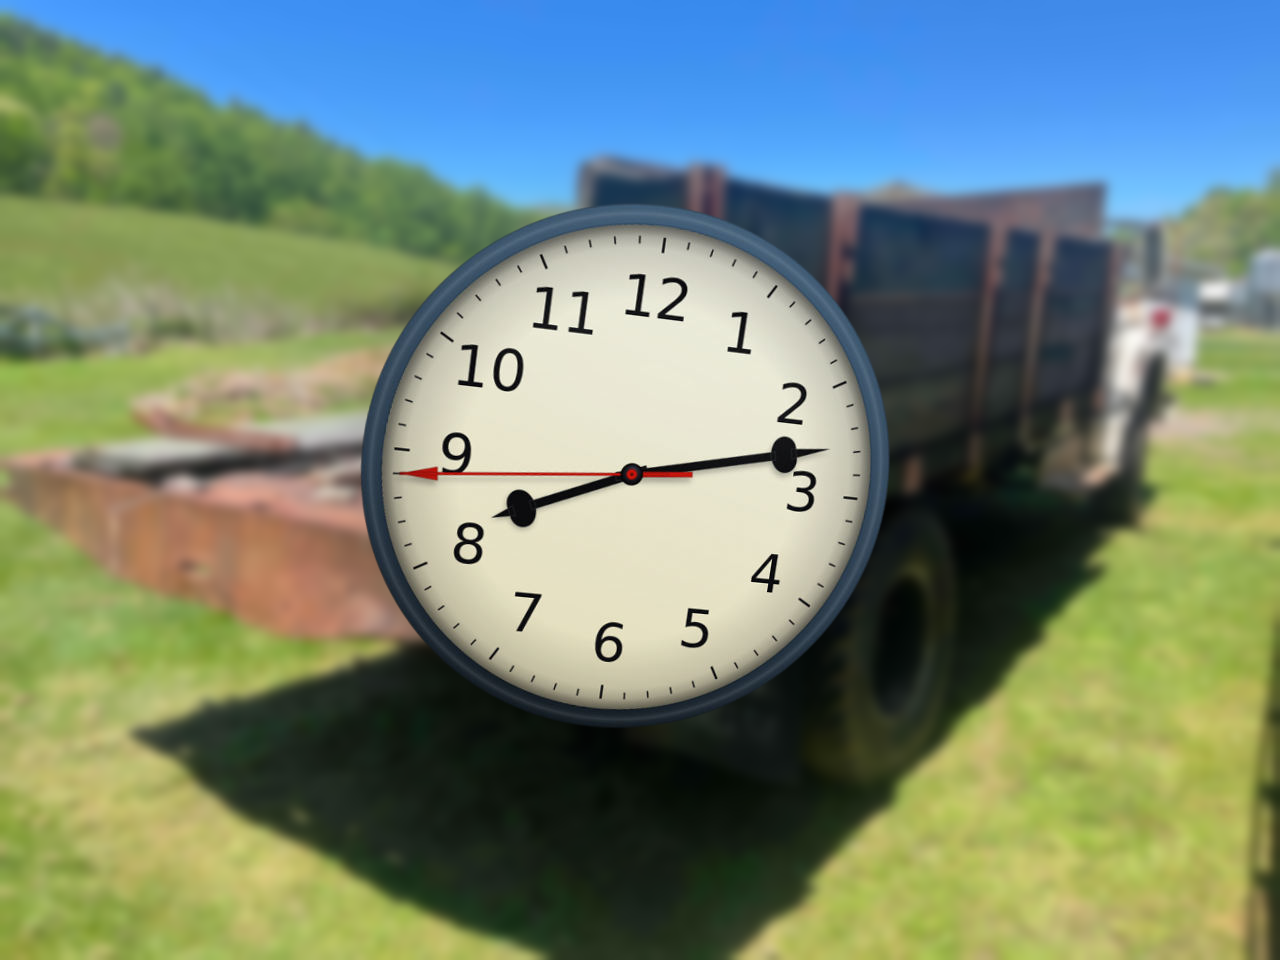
8.12.44
